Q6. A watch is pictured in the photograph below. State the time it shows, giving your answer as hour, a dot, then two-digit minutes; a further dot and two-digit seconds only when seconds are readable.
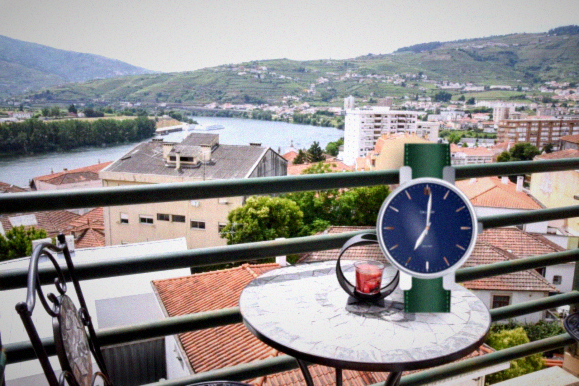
7.01
